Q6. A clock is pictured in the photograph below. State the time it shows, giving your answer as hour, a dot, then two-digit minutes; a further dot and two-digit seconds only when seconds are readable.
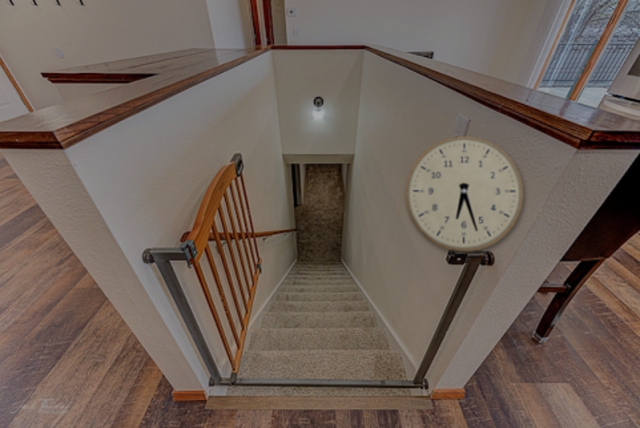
6.27
